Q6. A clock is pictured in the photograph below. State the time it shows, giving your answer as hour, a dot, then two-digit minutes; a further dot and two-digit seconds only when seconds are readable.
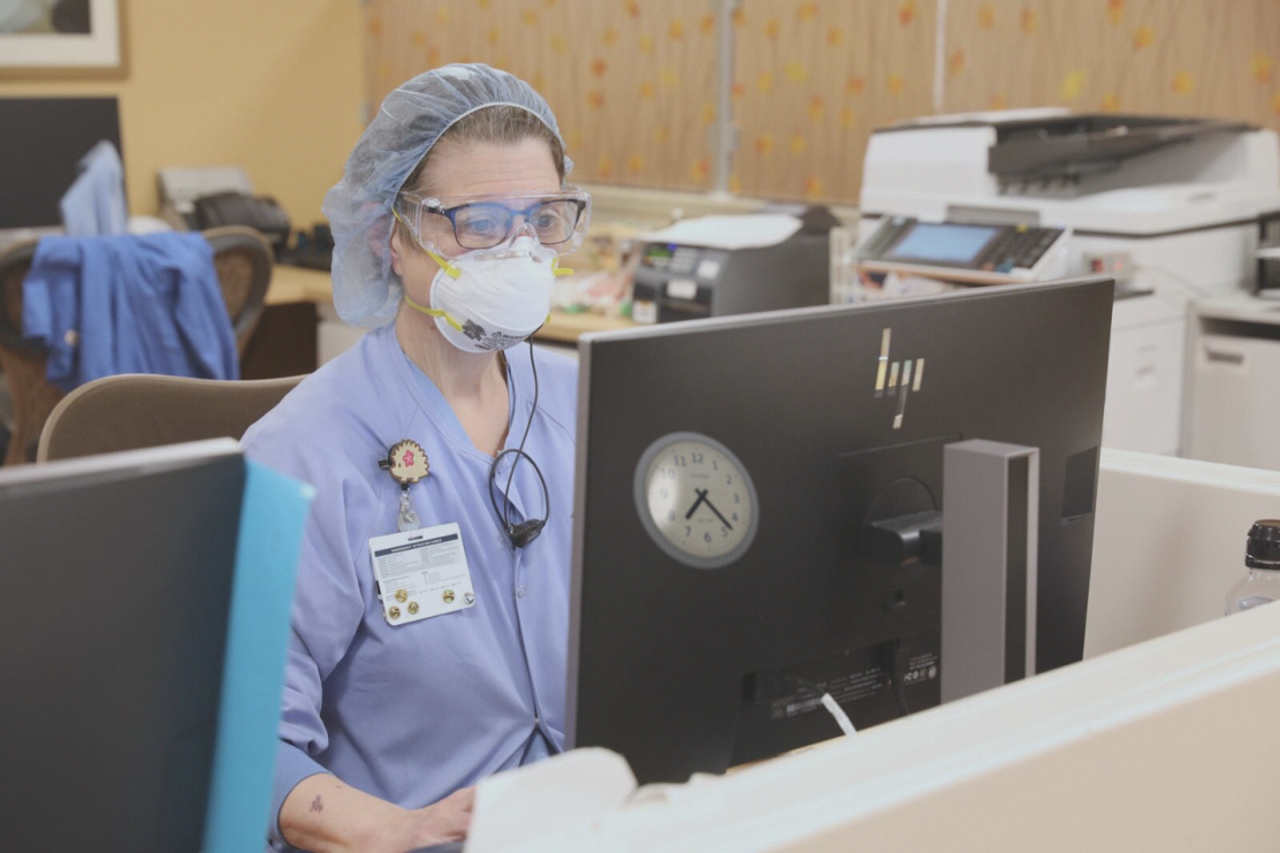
7.23
